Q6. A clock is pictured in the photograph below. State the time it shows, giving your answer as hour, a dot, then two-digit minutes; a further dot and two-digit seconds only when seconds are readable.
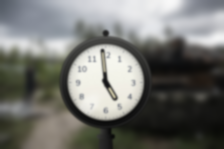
4.59
